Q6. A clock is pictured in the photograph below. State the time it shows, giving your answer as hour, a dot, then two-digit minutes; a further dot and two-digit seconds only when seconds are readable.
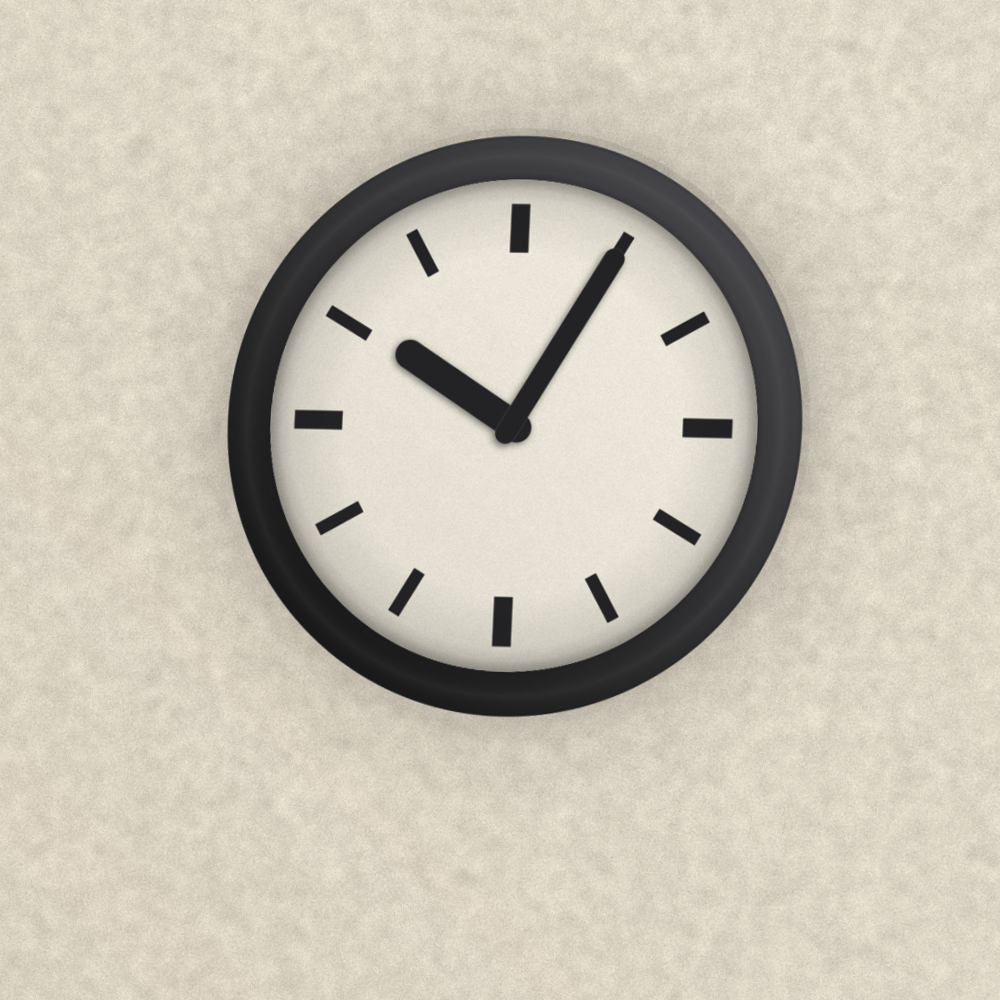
10.05
